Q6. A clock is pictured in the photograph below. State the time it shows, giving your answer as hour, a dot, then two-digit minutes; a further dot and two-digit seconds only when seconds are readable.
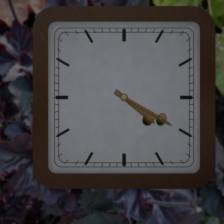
4.20
